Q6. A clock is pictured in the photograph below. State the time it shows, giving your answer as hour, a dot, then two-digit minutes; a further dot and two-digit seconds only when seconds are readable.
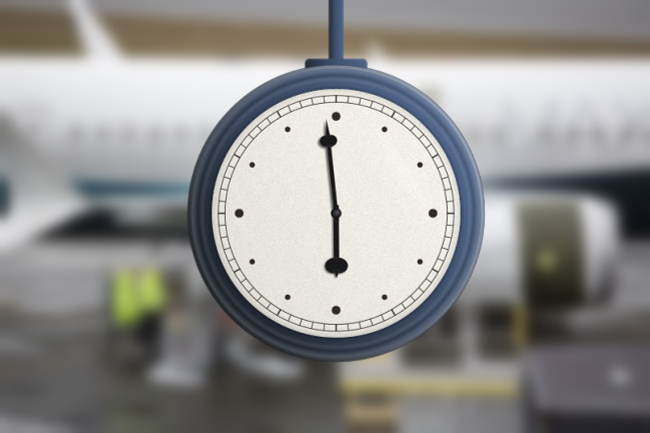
5.59
